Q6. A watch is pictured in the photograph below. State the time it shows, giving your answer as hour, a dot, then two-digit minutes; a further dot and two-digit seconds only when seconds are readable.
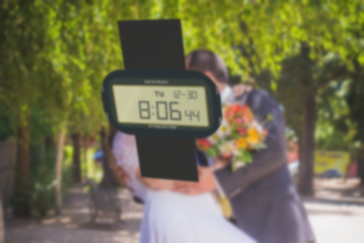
8.06
